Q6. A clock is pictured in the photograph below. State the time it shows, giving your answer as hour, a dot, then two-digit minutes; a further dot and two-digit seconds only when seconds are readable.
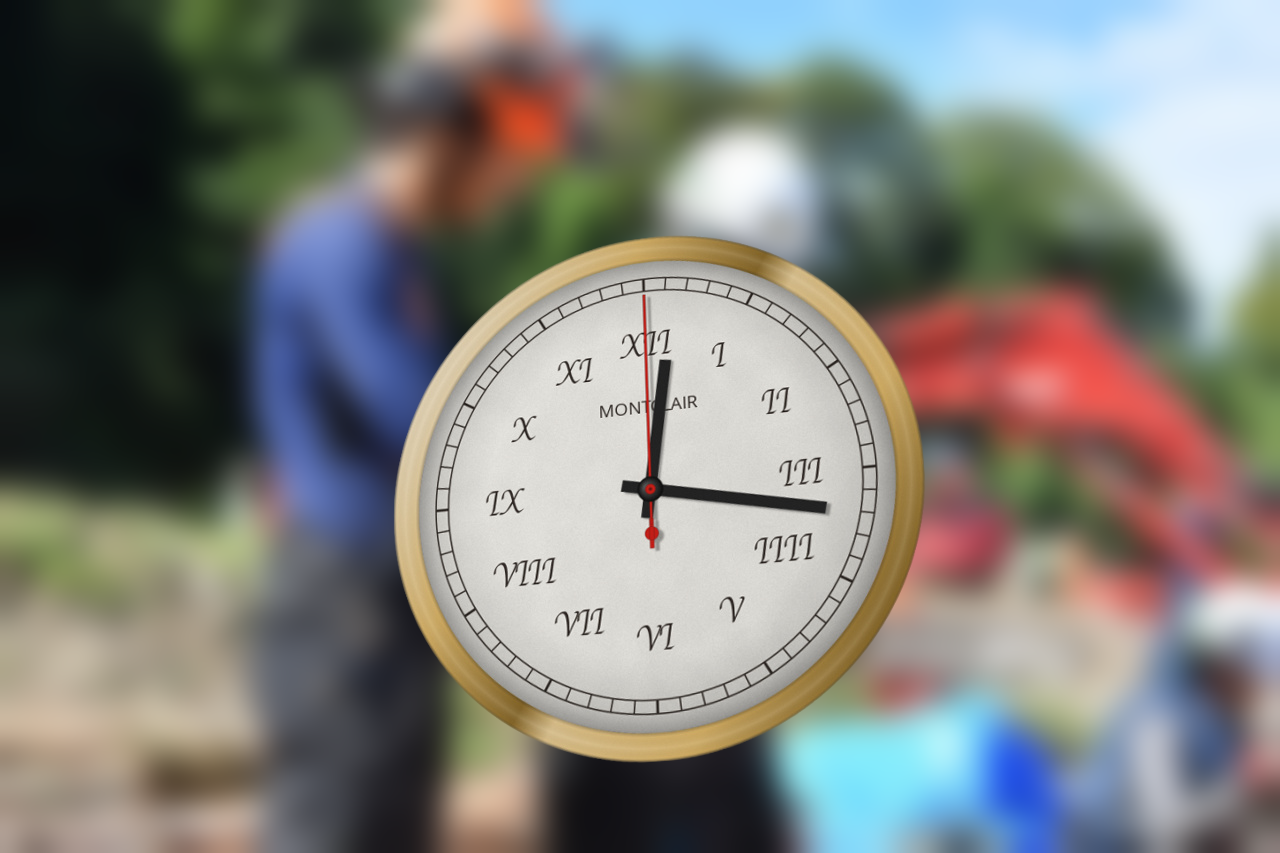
12.17.00
